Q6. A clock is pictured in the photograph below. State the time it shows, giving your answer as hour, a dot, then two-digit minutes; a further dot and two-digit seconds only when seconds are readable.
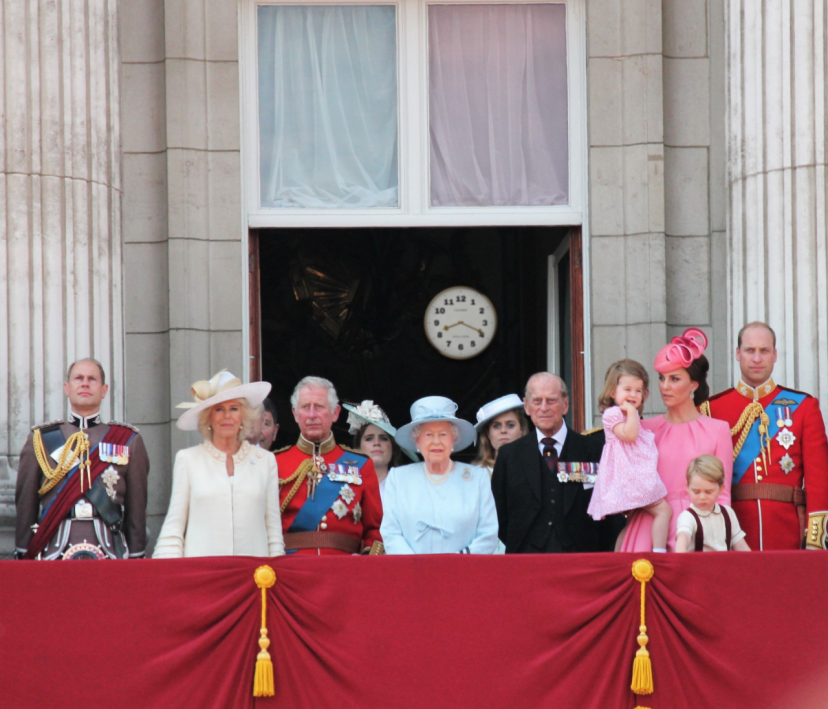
8.19
